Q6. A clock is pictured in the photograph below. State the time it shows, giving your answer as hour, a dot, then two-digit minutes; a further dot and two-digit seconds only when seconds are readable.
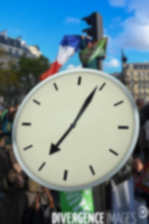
7.04
